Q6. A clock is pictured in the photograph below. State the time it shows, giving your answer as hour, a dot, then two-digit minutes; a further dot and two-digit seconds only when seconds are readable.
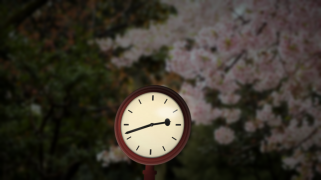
2.42
